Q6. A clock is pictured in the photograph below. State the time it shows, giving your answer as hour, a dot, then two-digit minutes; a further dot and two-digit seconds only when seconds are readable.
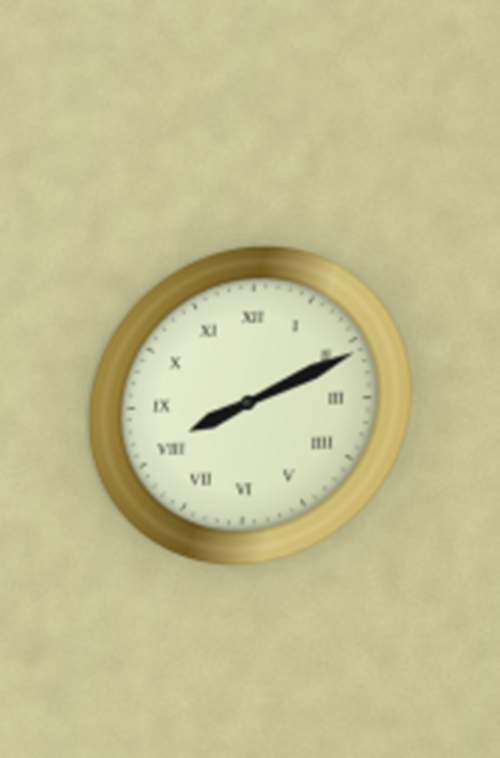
8.11
